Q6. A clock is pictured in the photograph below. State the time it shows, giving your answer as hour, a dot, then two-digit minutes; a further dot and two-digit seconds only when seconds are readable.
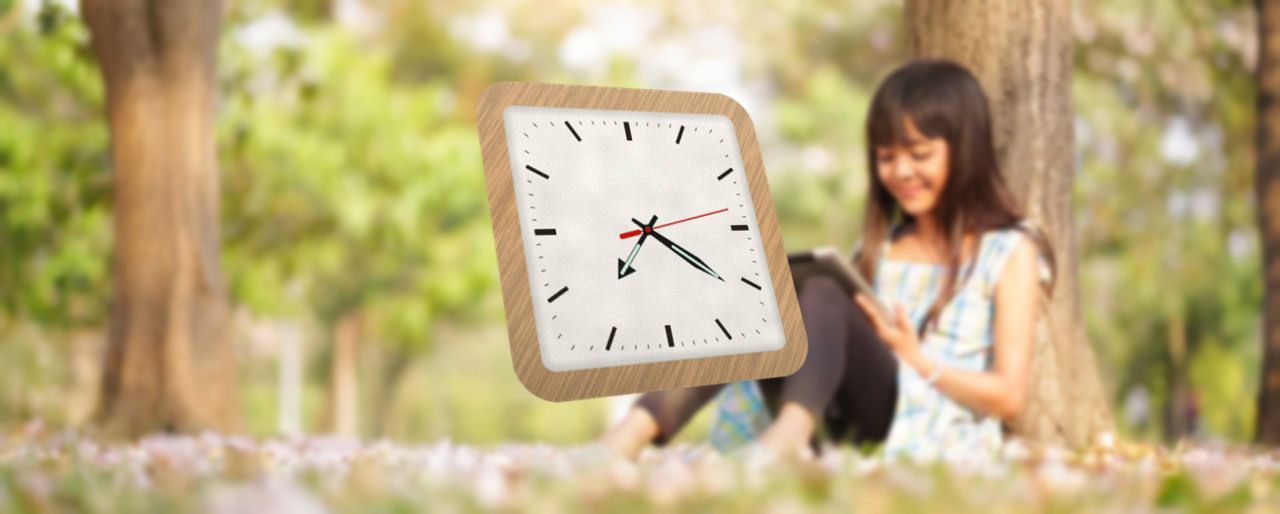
7.21.13
